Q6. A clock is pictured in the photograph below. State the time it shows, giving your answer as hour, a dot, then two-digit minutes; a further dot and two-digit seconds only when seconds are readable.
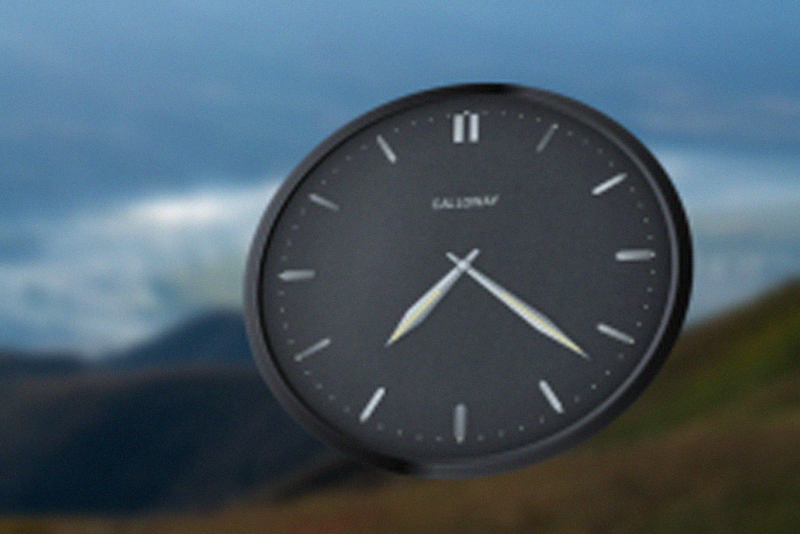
7.22
